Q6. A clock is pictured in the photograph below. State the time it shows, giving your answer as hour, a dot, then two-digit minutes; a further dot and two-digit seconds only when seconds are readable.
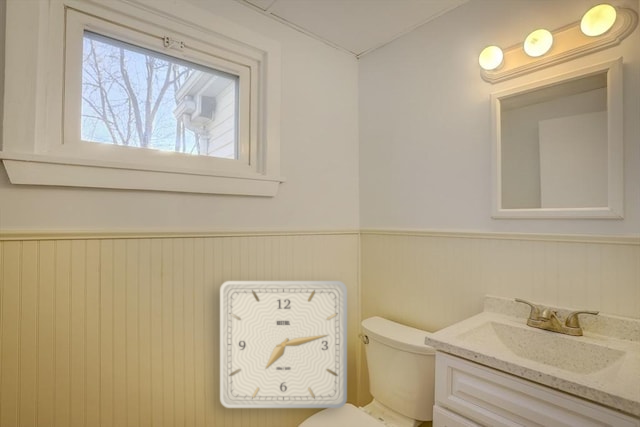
7.13
